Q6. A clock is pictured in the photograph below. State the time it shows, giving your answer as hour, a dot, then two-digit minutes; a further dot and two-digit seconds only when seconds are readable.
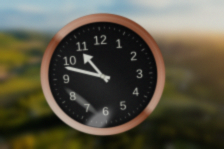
10.48
